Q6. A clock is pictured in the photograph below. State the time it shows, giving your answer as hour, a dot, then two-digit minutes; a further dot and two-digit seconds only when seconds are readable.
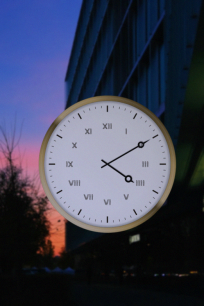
4.10
